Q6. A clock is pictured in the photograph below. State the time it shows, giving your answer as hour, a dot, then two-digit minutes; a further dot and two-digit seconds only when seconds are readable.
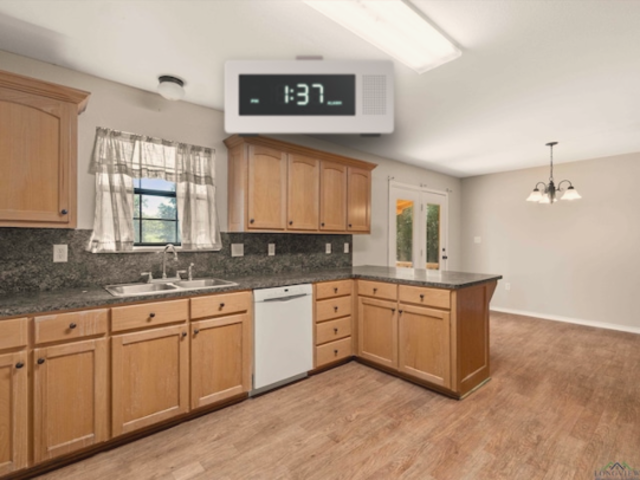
1.37
